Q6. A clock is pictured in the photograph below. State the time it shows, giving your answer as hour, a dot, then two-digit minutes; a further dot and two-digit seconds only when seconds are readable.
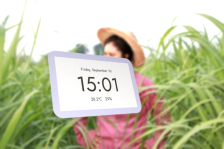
15.01
